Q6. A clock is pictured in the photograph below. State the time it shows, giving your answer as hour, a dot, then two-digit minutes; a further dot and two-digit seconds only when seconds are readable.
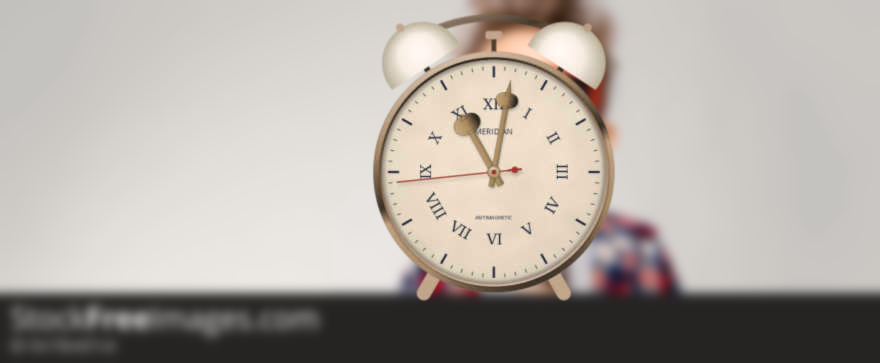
11.01.44
